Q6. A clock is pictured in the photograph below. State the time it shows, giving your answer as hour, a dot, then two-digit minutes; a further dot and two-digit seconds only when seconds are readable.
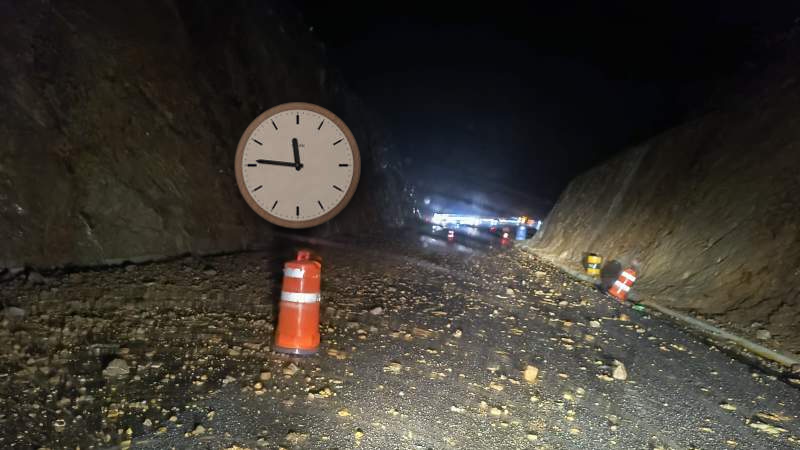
11.46
